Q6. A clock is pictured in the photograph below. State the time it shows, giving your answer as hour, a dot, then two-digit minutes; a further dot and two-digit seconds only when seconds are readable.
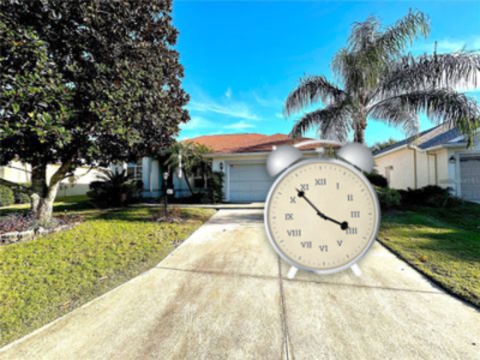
3.53
